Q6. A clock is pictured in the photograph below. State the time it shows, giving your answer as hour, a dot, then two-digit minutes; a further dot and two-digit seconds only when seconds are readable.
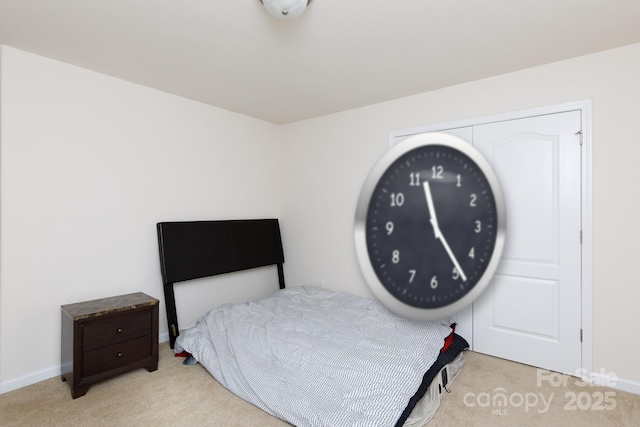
11.24
